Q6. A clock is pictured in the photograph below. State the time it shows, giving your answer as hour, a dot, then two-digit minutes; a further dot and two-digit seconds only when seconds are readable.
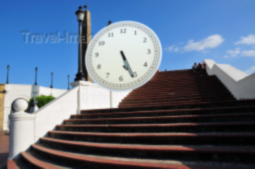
5.26
